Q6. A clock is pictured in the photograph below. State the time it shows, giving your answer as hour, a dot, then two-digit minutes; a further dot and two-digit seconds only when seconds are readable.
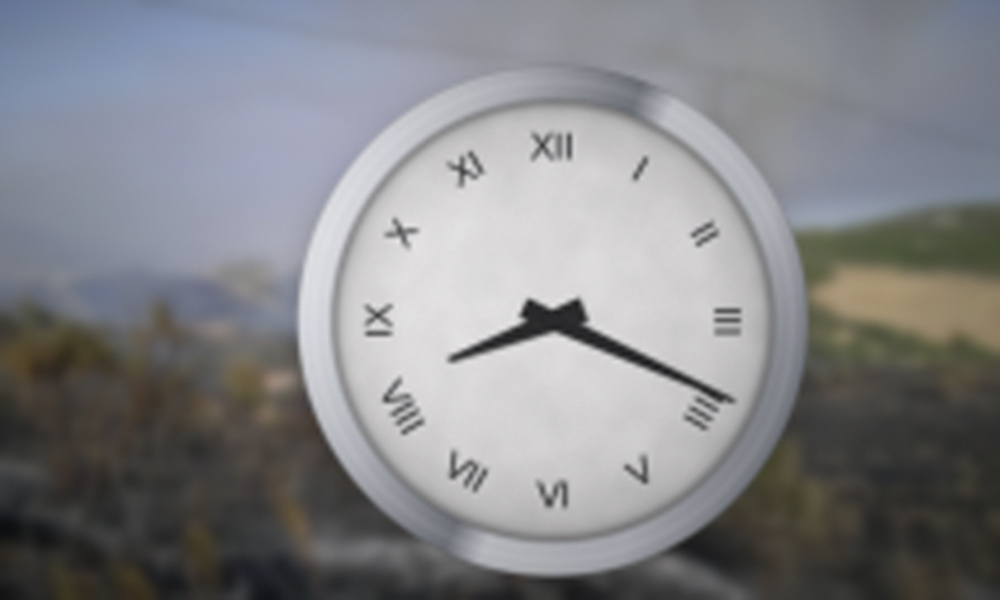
8.19
